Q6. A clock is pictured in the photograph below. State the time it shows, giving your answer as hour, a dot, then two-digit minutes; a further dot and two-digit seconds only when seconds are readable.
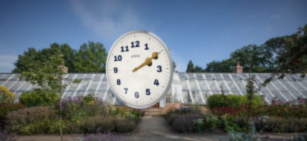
2.10
